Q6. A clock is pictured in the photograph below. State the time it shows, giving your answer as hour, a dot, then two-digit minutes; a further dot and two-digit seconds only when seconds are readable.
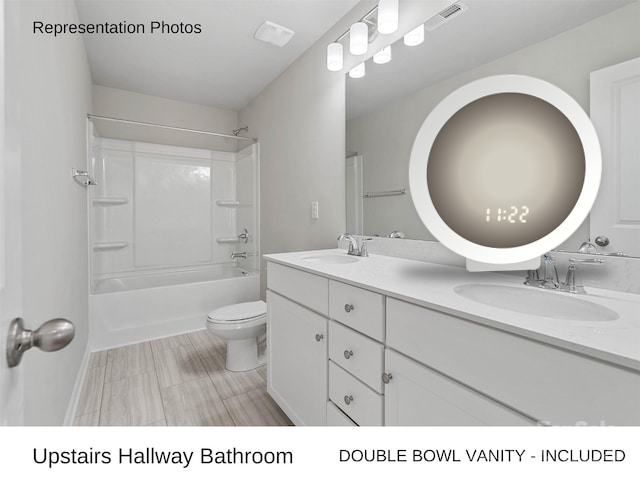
11.22
